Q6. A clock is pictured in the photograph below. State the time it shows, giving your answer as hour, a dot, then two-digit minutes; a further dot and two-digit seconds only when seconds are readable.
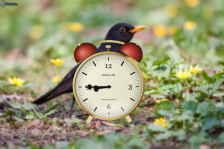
8.45
